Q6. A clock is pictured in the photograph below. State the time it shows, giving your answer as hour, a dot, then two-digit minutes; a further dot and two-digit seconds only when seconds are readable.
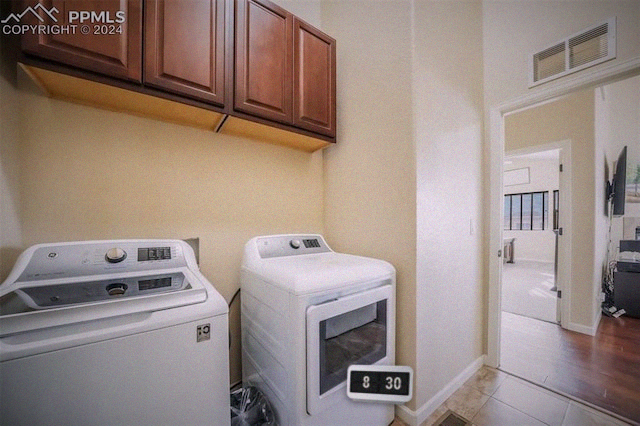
8.30
